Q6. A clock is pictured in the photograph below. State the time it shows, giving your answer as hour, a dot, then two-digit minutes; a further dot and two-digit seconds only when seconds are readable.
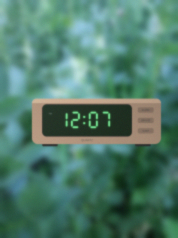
12.07
